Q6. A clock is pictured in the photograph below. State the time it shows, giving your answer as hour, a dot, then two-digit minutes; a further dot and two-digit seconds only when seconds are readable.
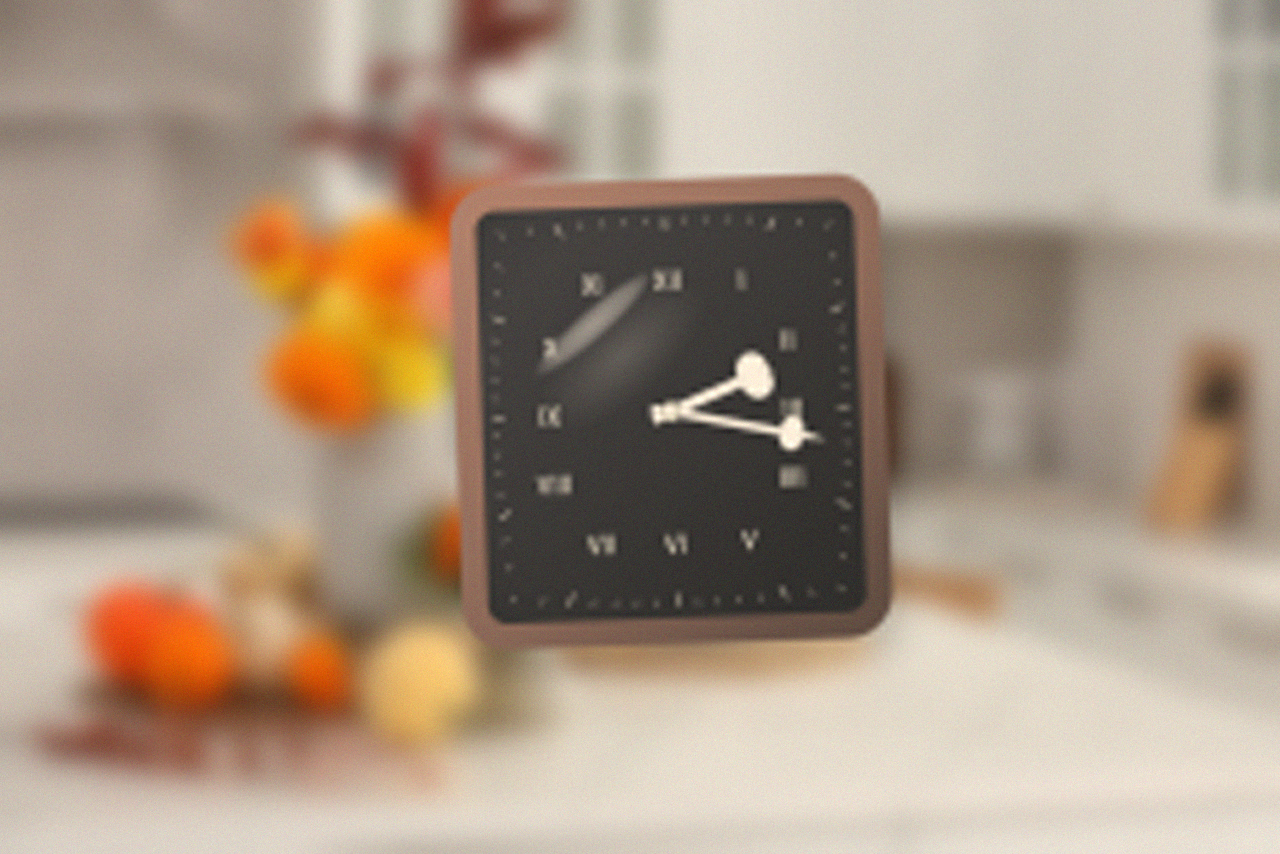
2.17
